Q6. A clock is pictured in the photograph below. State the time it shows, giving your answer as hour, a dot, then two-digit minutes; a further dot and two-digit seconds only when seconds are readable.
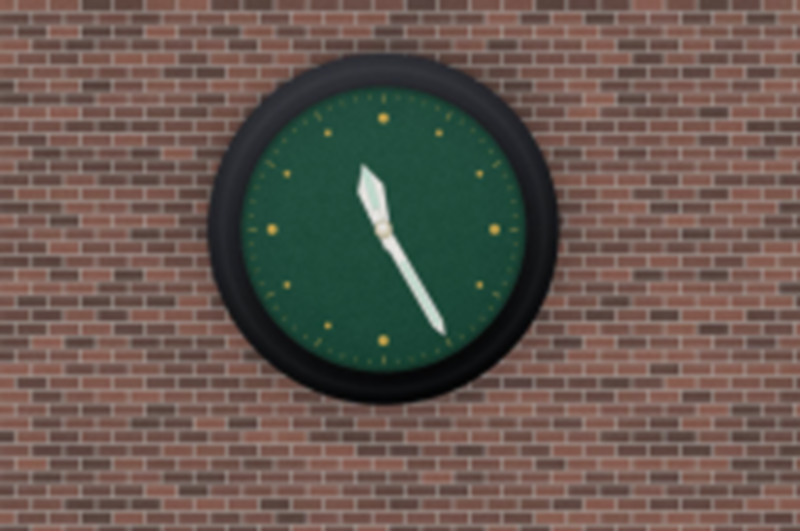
11.25
